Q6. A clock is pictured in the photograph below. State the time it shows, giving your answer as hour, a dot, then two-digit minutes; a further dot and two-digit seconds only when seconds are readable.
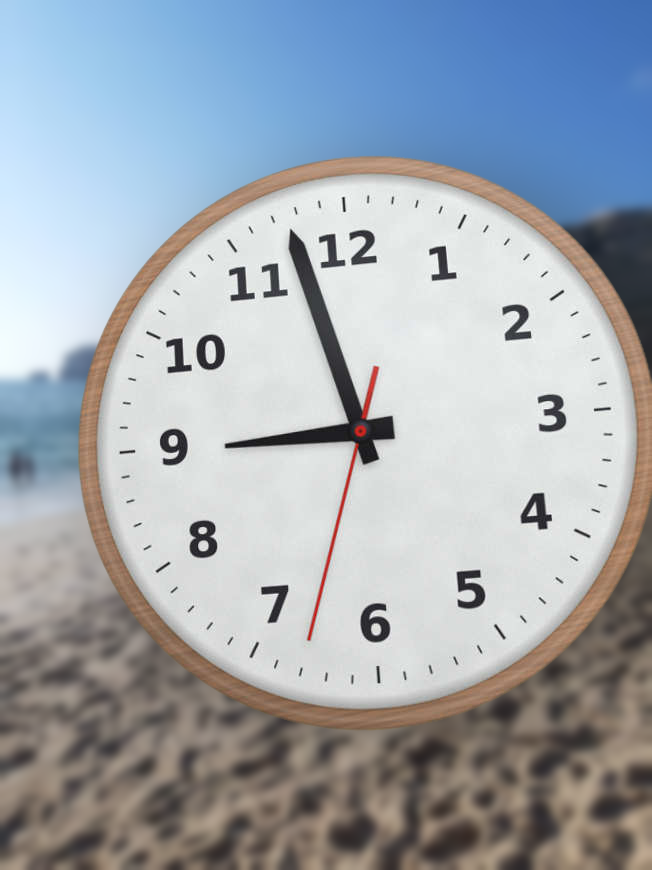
8.57.33
